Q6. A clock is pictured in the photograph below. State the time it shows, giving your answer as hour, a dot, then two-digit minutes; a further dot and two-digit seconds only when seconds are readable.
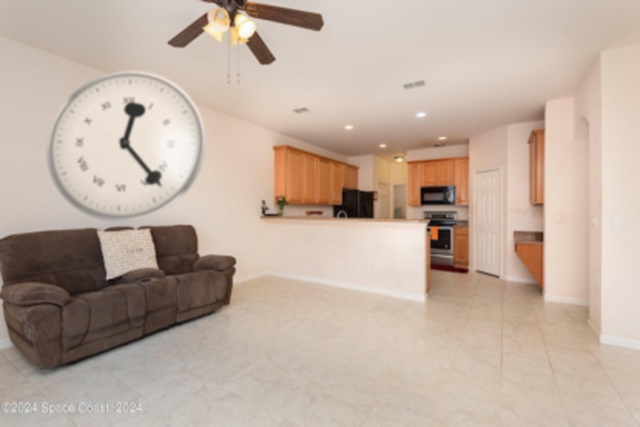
12.23
